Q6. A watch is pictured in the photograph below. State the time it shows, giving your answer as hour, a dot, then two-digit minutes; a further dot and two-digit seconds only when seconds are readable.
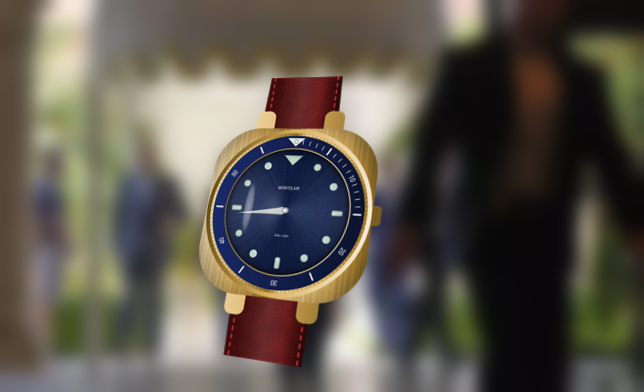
8.44
